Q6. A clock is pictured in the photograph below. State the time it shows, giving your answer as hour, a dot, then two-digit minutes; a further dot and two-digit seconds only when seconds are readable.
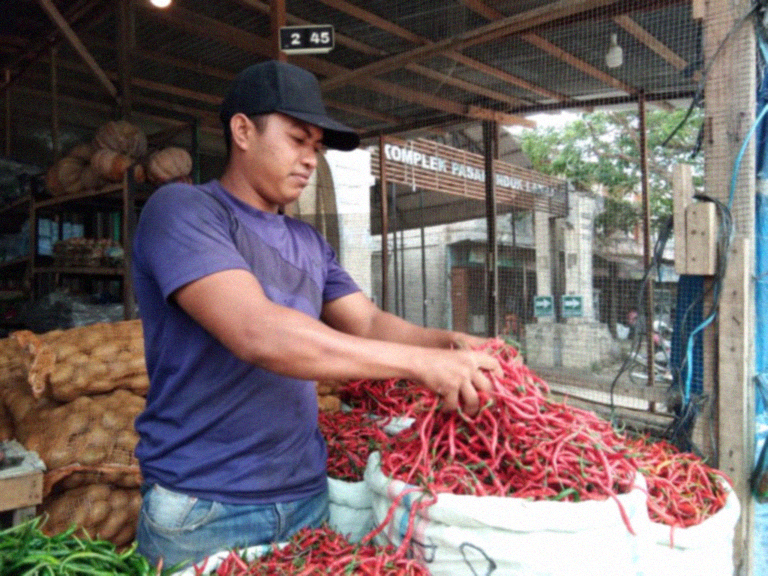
2.45
